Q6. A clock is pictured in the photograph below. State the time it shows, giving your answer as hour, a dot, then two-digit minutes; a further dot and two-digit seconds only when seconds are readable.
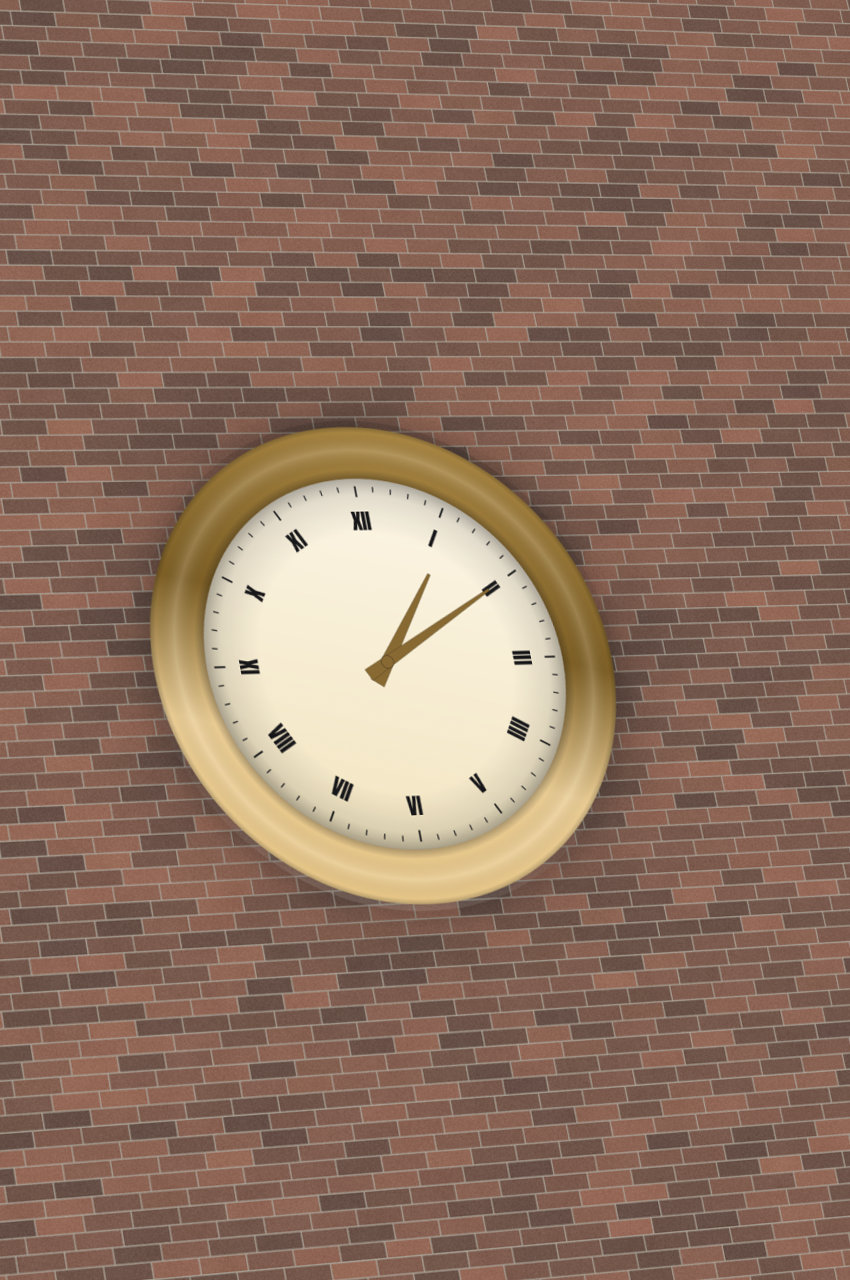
1.10
